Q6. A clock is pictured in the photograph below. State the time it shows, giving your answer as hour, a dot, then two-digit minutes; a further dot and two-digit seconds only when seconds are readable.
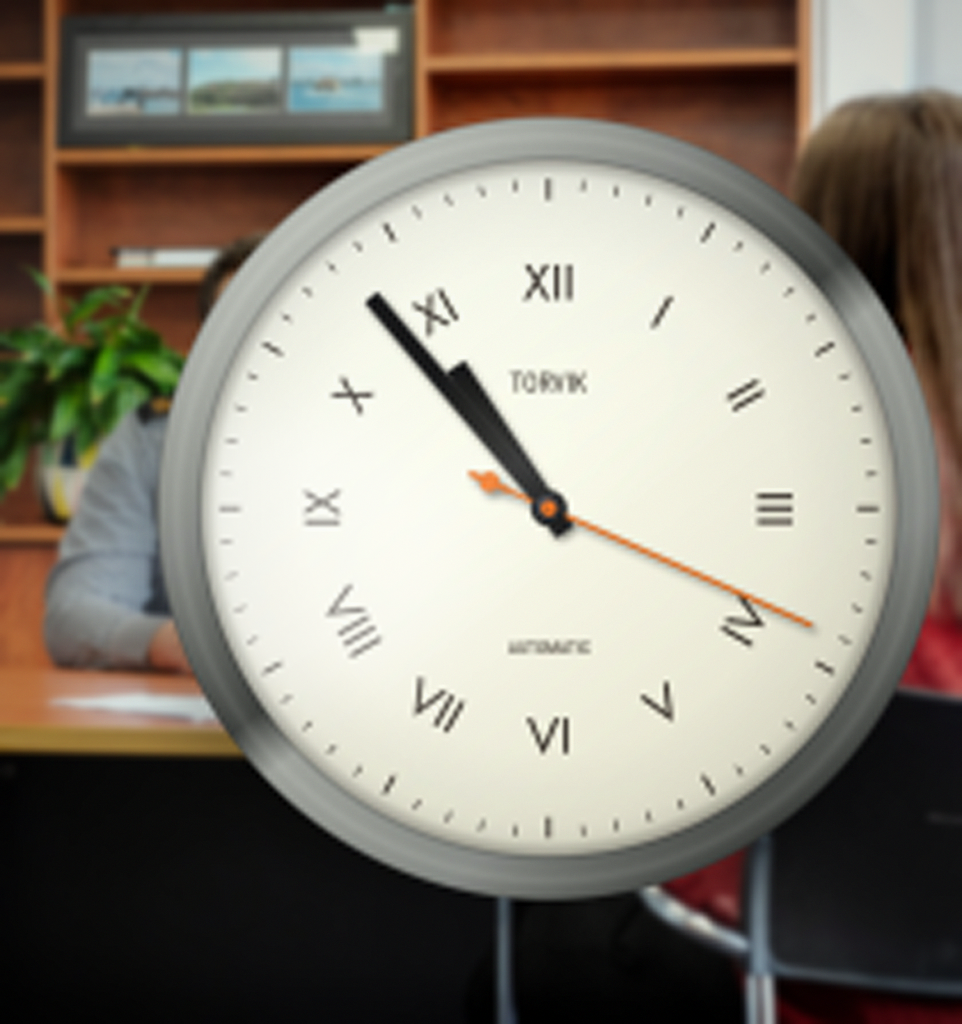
10.53.19
